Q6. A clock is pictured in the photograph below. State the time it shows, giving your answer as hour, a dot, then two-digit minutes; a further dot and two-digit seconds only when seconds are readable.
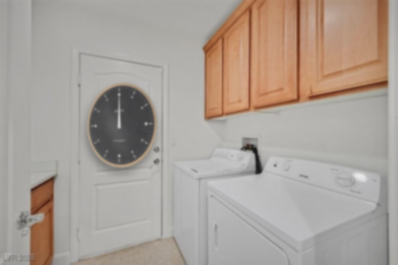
12.00
